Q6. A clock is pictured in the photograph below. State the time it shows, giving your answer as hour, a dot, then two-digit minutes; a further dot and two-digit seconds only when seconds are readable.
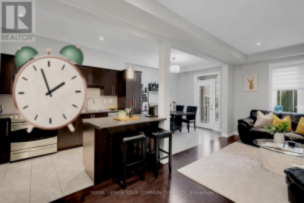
1.57
